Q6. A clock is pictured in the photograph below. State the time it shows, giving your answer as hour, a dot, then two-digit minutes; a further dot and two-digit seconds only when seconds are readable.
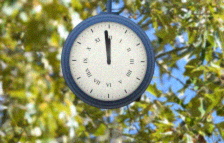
11.59
